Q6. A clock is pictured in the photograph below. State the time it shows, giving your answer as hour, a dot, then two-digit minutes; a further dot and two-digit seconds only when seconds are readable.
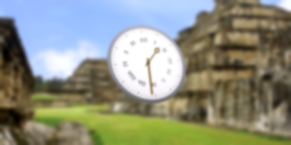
1.31
